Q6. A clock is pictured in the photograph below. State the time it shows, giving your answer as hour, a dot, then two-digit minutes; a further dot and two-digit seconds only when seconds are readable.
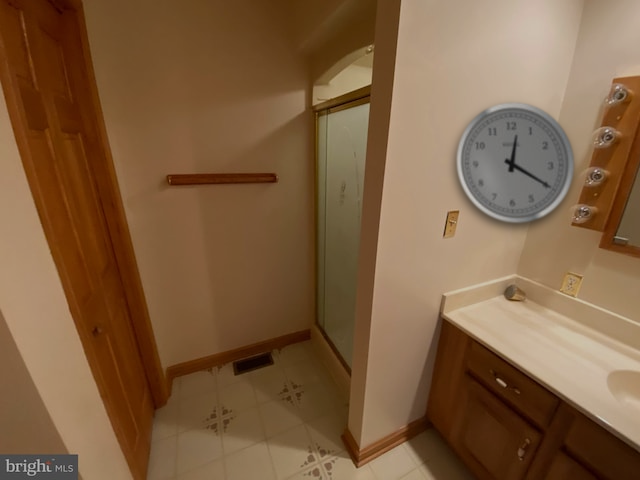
12.20
